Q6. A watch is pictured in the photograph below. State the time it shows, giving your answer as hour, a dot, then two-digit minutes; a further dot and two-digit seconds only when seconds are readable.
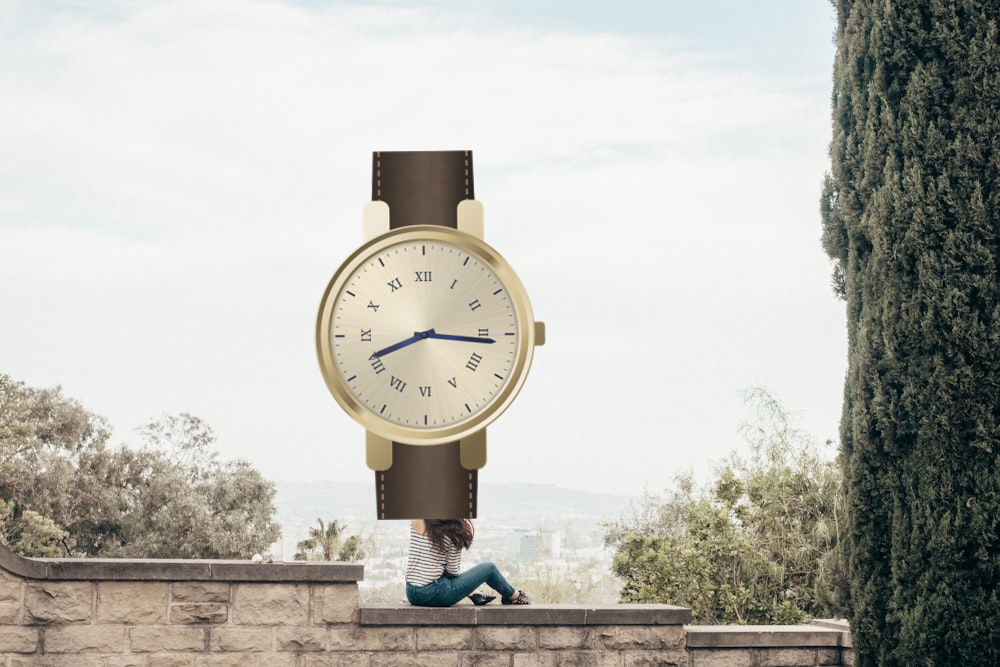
8.16
